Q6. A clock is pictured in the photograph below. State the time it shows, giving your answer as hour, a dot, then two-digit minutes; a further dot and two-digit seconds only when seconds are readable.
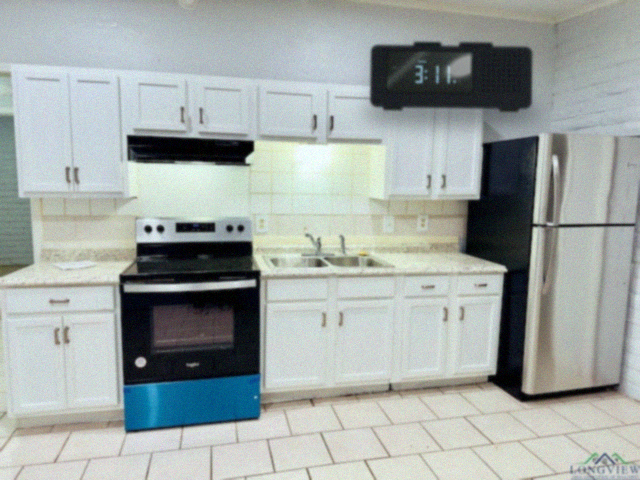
3.11
